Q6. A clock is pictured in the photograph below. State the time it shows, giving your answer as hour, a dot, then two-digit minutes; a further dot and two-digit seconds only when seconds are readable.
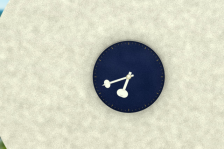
6.42
